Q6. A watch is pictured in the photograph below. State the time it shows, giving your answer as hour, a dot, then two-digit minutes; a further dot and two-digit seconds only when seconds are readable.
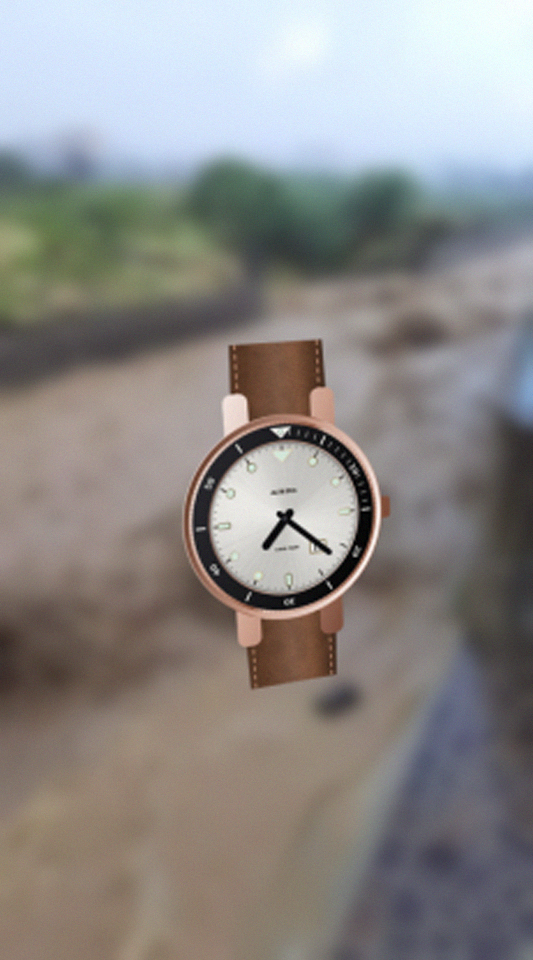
7.22
